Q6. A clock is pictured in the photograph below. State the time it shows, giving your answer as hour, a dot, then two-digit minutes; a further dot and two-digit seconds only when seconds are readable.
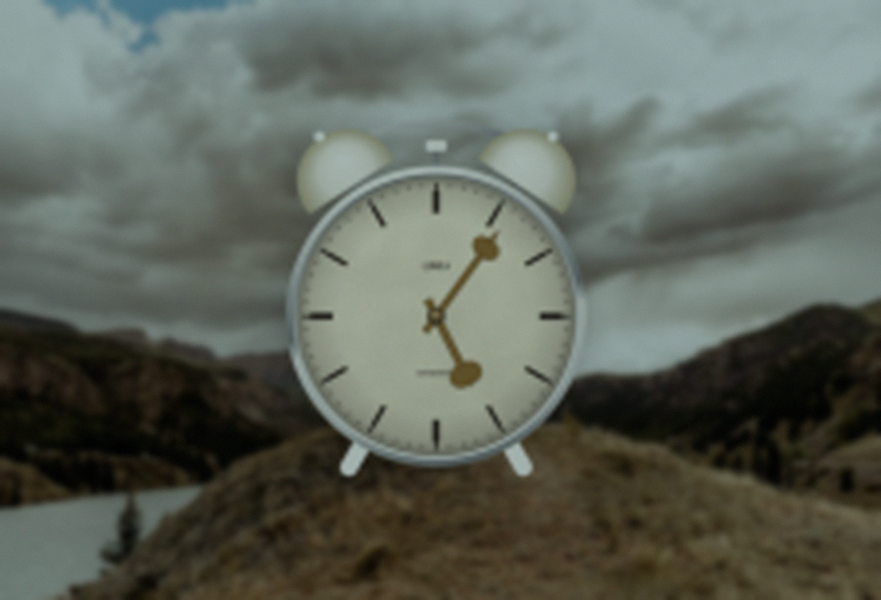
5.06
